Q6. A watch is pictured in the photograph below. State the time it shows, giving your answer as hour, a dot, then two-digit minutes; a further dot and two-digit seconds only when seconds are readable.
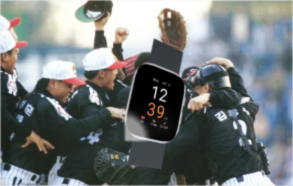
12.39
